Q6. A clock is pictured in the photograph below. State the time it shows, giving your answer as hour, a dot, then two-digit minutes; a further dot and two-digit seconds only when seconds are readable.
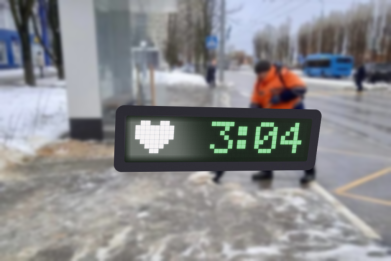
3.04
